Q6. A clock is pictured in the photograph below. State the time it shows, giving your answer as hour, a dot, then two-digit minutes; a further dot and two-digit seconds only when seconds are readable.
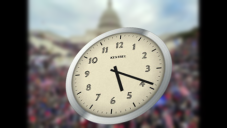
5.19
